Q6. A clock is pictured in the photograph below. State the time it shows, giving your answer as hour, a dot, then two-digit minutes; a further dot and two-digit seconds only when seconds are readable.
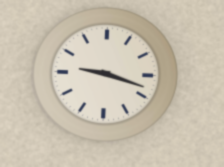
9.18
